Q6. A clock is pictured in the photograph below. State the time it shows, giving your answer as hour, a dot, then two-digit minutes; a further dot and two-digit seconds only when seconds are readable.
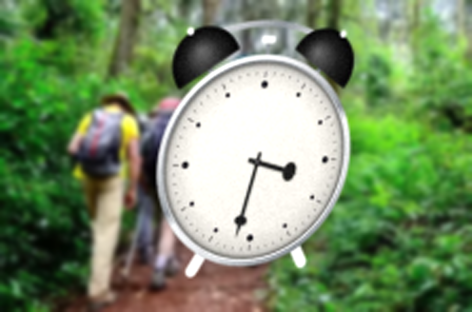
3.32
